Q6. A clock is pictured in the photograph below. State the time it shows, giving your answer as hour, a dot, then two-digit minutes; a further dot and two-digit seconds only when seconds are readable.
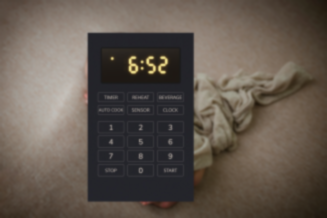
6.52
